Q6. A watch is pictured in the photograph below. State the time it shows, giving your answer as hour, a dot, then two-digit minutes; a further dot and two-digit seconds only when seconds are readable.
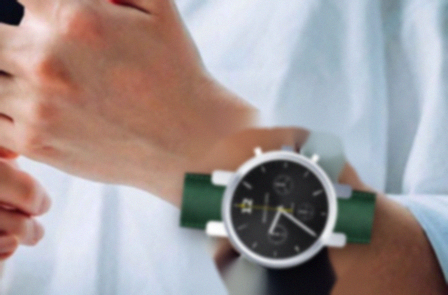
9.35
